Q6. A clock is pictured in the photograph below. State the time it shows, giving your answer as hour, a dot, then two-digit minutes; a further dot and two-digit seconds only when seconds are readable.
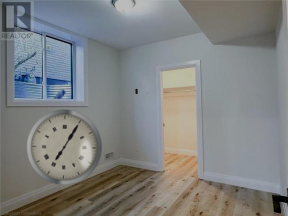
7.05
